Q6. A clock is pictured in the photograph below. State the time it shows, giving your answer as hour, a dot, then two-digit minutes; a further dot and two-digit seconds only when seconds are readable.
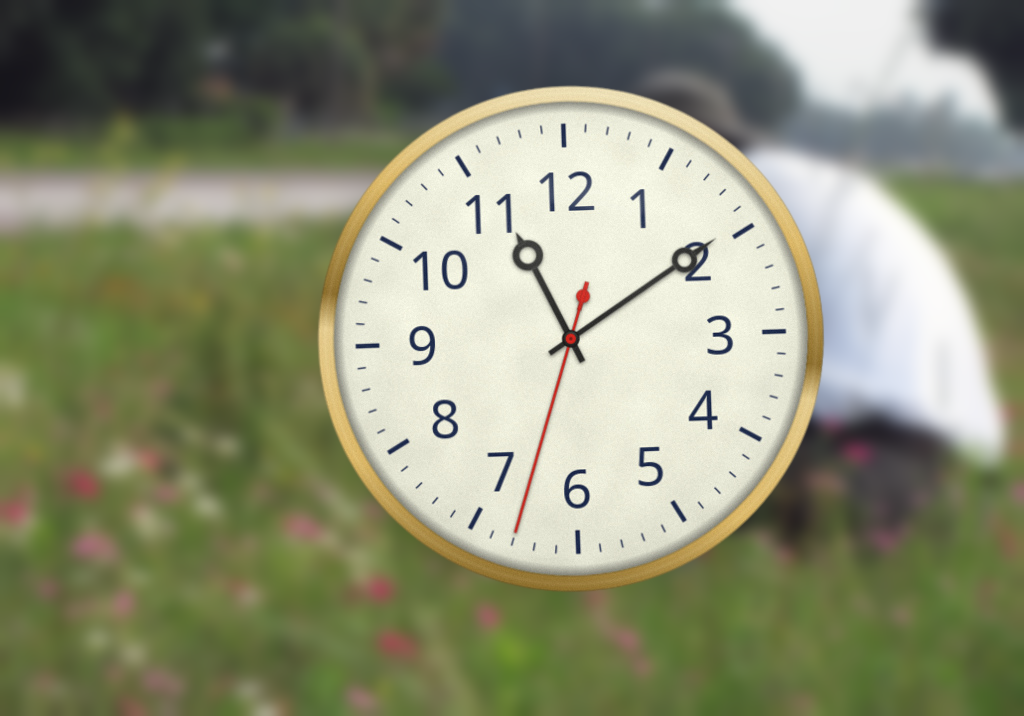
11.09.33
